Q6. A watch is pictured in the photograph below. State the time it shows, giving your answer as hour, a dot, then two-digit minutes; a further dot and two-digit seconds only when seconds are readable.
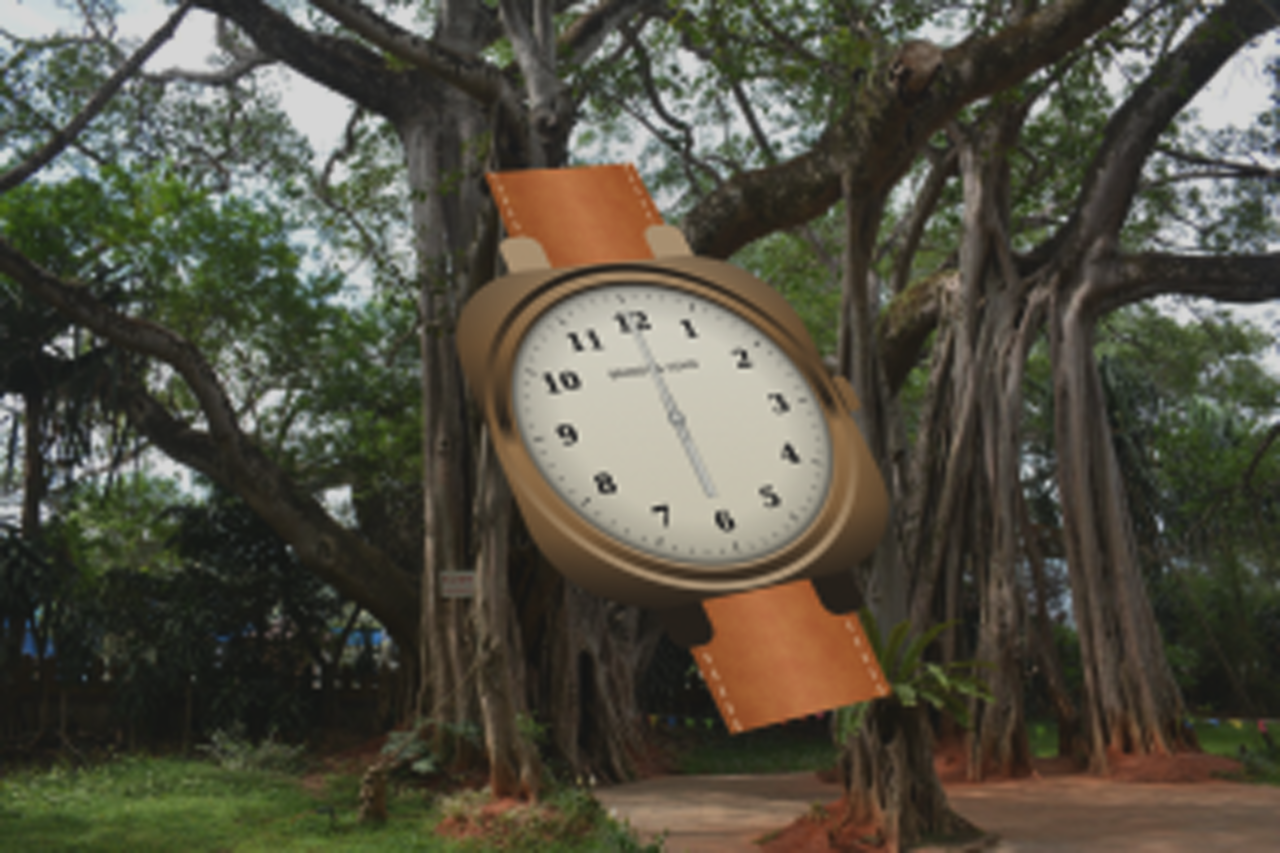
6.00
